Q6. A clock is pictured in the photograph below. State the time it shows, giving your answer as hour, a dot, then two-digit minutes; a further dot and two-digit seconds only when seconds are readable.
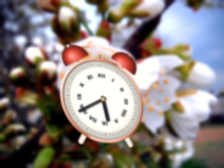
5.40
